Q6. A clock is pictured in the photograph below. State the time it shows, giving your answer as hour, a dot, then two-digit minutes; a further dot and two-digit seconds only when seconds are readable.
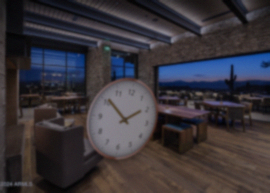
1.51
